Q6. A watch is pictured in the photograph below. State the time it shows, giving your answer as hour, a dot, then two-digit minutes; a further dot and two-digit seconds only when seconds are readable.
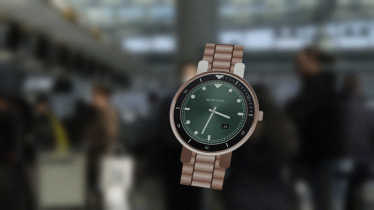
3.33
